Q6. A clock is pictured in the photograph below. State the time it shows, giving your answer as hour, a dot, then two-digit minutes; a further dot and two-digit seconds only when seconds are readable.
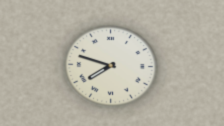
7.48
